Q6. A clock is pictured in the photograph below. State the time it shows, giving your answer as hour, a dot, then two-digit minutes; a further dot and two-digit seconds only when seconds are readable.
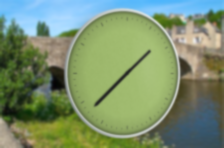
1.38
